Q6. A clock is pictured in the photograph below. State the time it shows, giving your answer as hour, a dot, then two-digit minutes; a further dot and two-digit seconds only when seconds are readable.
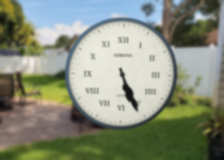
5.26
